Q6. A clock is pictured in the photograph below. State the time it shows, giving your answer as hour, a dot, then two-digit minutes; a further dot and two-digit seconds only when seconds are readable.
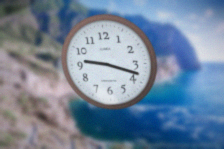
9.18
